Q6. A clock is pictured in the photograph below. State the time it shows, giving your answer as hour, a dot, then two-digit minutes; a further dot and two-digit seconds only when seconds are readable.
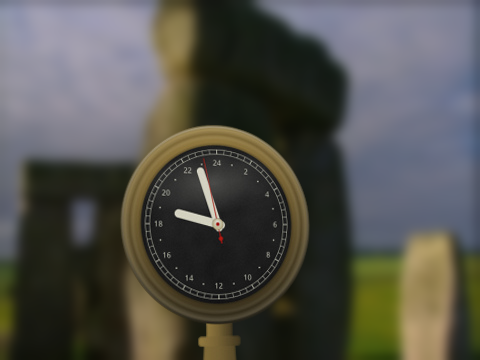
18.56.58
